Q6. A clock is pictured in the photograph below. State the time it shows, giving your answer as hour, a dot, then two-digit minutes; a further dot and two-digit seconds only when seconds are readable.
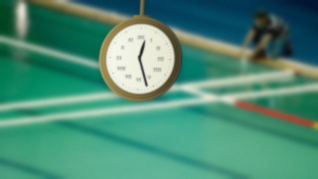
12.27
